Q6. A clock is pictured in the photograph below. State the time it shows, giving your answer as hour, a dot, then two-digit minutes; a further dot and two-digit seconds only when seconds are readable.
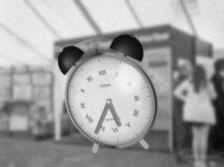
5.36
